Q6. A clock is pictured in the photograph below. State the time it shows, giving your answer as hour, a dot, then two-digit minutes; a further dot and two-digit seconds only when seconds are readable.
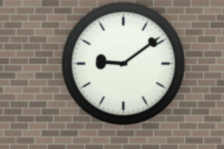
9.09
